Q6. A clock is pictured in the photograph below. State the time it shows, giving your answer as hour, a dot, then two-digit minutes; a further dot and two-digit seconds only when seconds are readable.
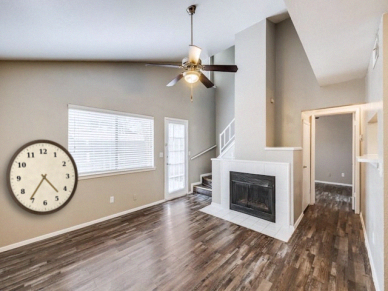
4.36
